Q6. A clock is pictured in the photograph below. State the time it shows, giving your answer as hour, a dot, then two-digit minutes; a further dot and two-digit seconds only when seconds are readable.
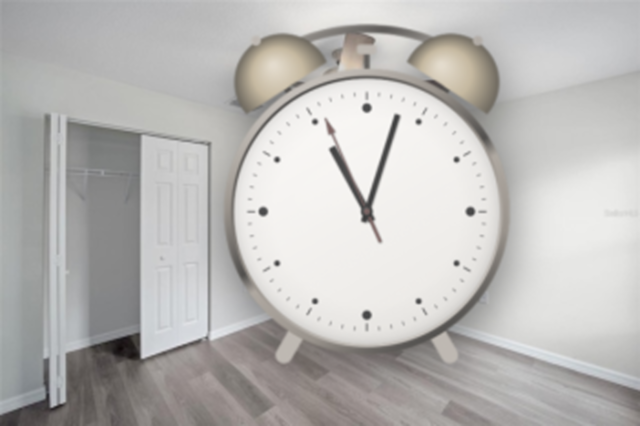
11.02.56
